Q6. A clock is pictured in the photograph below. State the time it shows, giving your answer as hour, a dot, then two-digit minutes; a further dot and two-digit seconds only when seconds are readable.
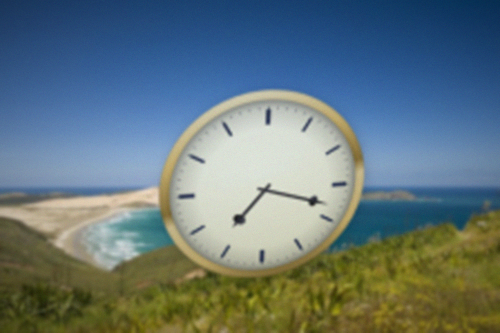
7.18
